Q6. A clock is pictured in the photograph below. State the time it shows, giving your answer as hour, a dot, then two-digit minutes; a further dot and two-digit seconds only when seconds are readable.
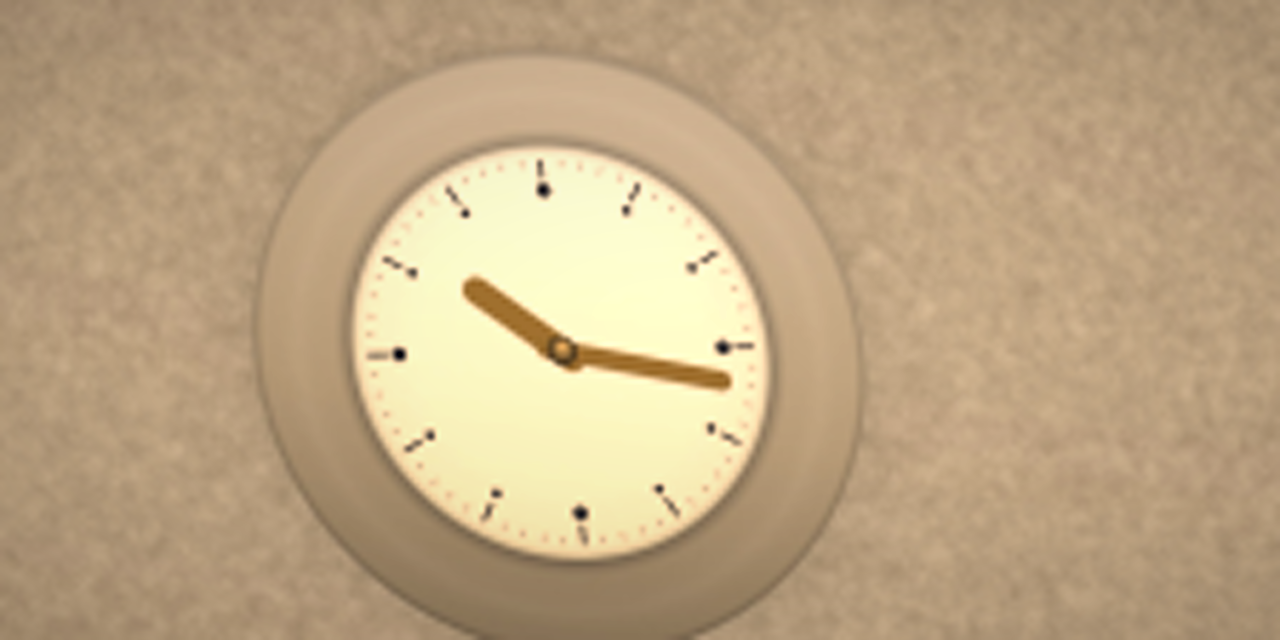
10.17
